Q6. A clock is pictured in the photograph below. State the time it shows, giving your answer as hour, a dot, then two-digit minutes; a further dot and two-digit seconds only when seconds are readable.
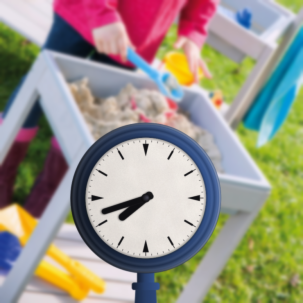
7.42
